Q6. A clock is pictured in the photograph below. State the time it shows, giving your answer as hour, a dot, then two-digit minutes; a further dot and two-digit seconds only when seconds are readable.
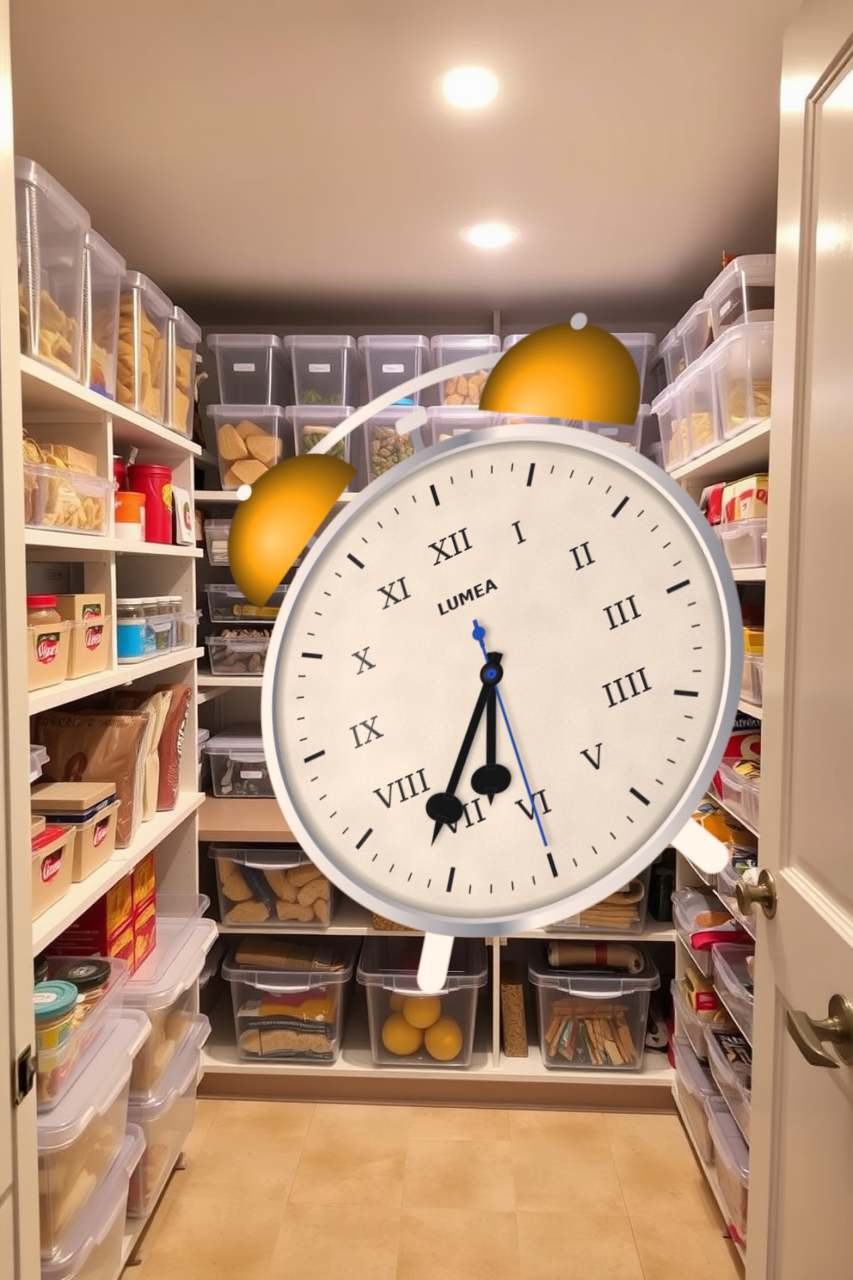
6.36.30
